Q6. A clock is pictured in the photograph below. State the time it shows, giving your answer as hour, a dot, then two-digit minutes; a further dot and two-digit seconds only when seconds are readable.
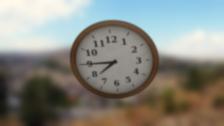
7.45
